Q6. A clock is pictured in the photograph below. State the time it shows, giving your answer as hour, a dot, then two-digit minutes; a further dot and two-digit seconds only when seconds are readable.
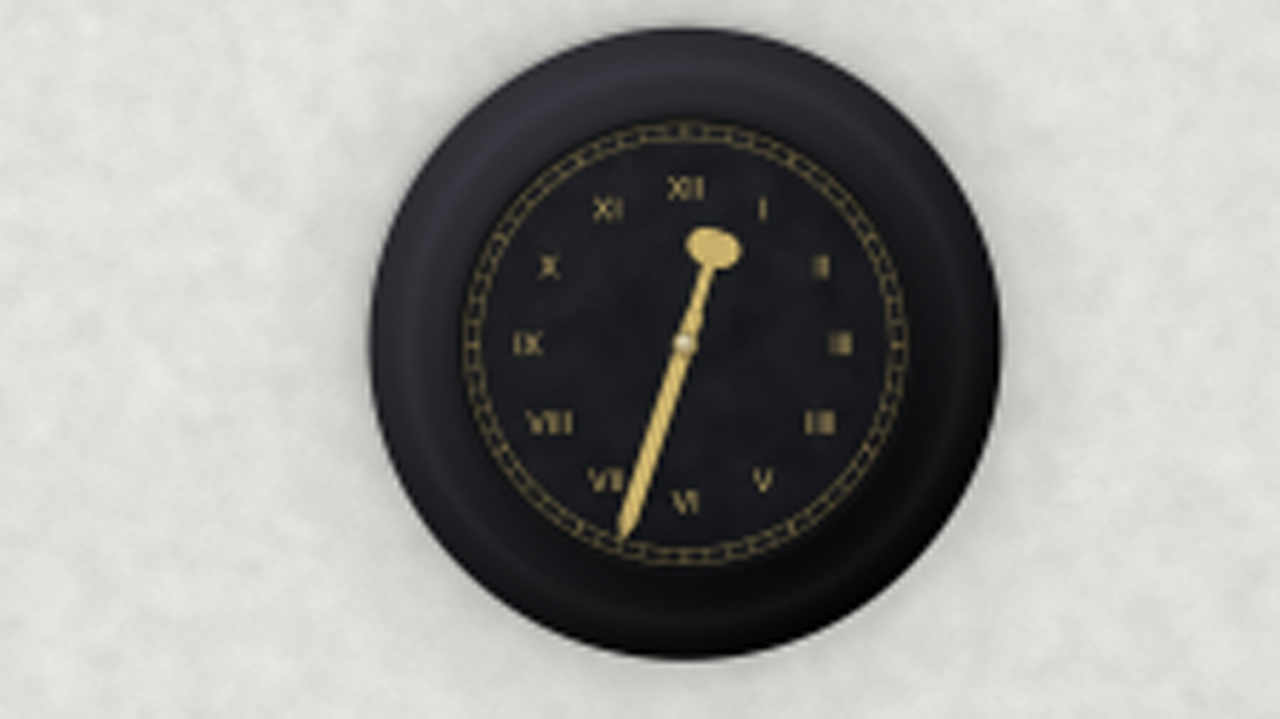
12.33
